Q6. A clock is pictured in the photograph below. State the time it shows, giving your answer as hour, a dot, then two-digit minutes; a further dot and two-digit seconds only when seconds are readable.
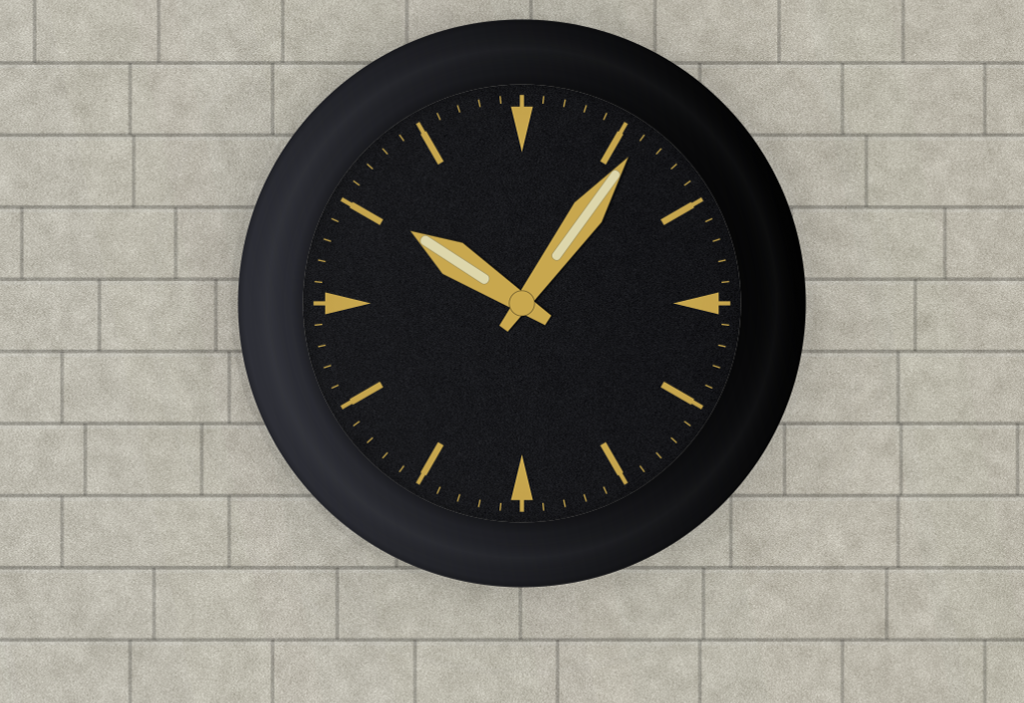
10.06
